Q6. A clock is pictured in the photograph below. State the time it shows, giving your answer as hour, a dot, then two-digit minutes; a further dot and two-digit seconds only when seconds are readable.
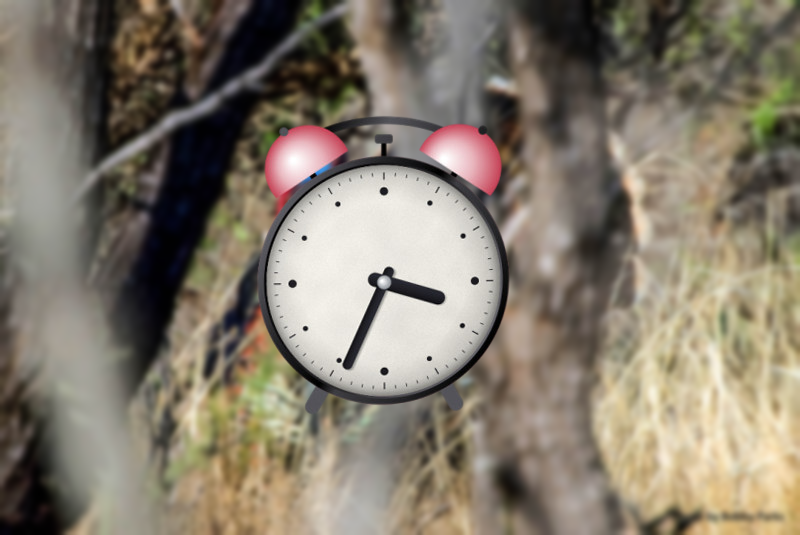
3.34
